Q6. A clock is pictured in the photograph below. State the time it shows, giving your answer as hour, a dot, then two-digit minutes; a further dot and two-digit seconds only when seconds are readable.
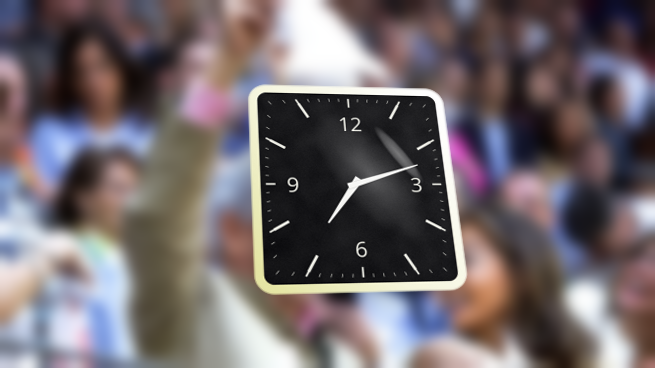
7.12
